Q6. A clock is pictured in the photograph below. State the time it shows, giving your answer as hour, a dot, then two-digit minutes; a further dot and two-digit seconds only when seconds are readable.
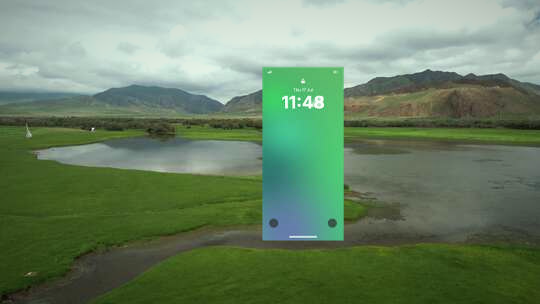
11.48
